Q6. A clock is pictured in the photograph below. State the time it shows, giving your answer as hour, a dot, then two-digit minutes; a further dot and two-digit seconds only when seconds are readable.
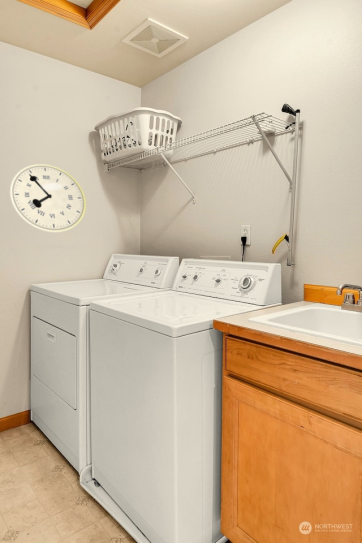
7.54
